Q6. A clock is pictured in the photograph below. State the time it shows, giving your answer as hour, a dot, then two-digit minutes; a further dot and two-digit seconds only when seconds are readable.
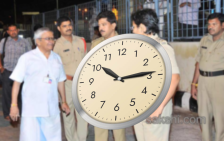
10.14
